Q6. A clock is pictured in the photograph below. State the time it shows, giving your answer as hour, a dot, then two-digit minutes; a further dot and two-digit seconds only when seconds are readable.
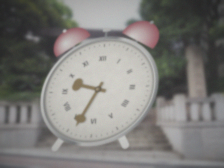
9.34
